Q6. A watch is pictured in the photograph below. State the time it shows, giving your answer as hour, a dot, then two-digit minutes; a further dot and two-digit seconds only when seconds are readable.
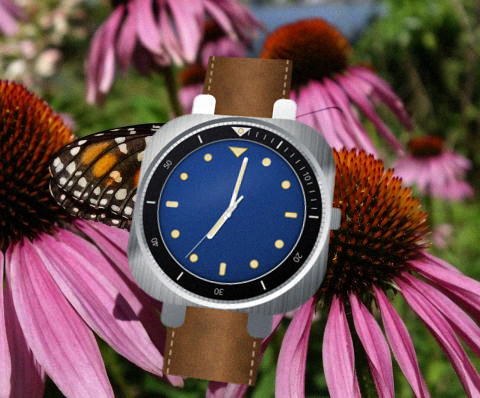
7.01.36
